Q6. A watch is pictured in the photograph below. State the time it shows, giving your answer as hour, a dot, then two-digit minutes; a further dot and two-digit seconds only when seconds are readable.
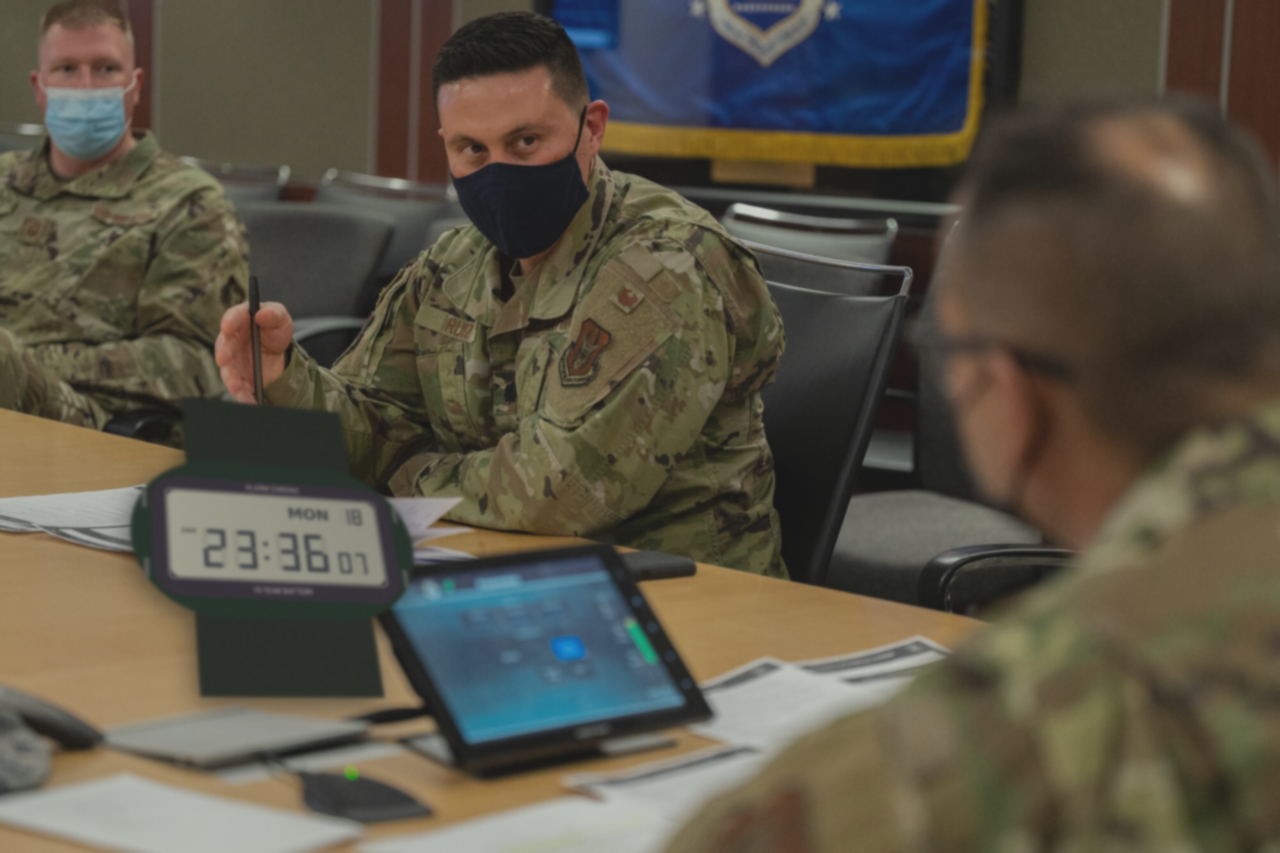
23.36.07
